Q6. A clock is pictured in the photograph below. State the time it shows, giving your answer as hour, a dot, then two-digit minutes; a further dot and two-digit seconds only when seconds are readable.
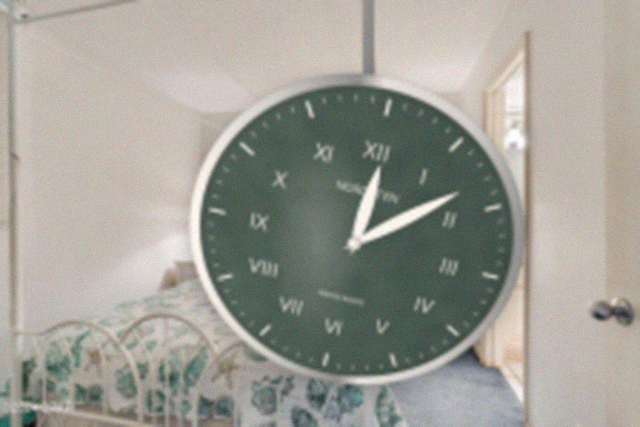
12.08
